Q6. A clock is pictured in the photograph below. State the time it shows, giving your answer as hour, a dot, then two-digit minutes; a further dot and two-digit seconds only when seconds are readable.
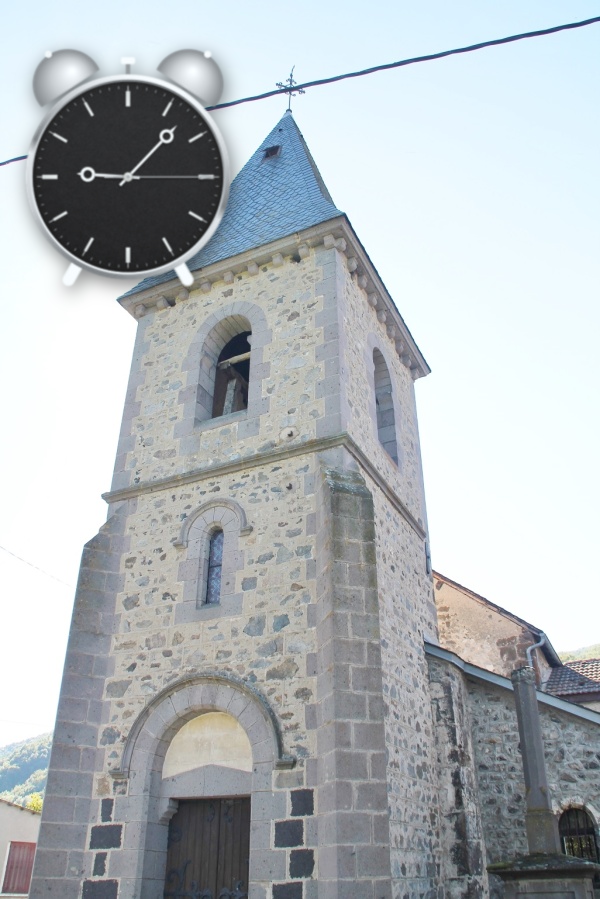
9.07.15
